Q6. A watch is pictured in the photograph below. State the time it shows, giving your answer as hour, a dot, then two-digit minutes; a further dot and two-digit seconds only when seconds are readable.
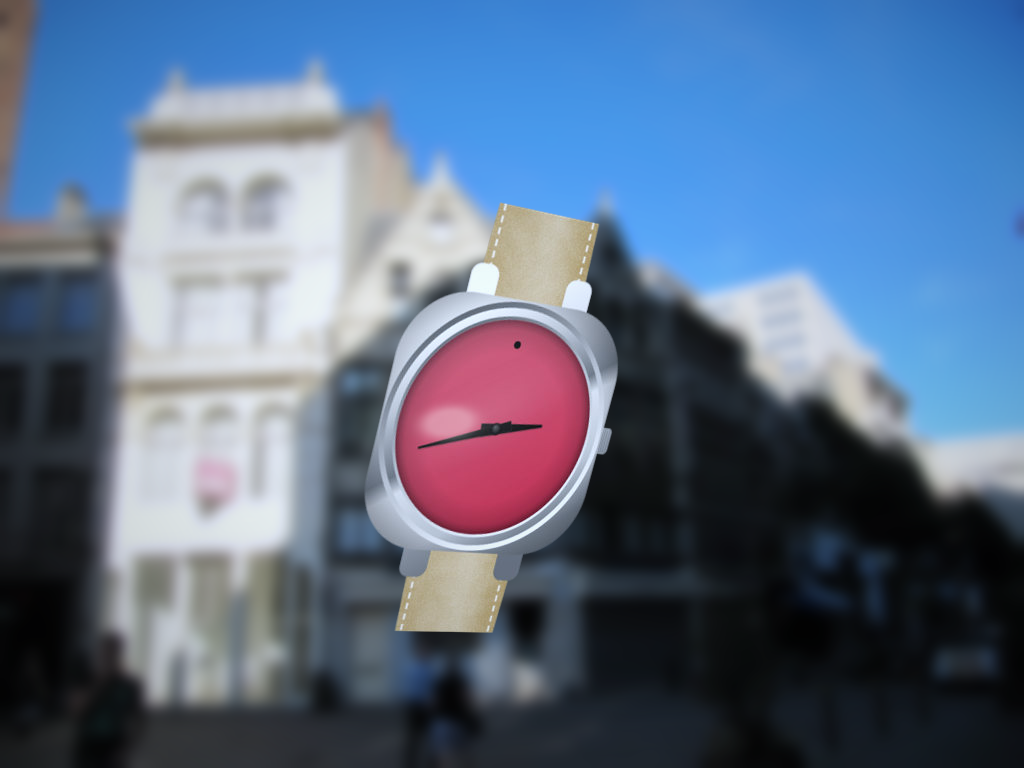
2.42
